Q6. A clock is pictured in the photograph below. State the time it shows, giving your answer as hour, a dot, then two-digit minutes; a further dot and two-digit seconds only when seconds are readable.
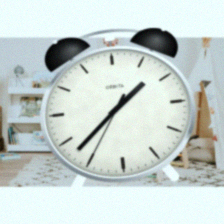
1.37.35
